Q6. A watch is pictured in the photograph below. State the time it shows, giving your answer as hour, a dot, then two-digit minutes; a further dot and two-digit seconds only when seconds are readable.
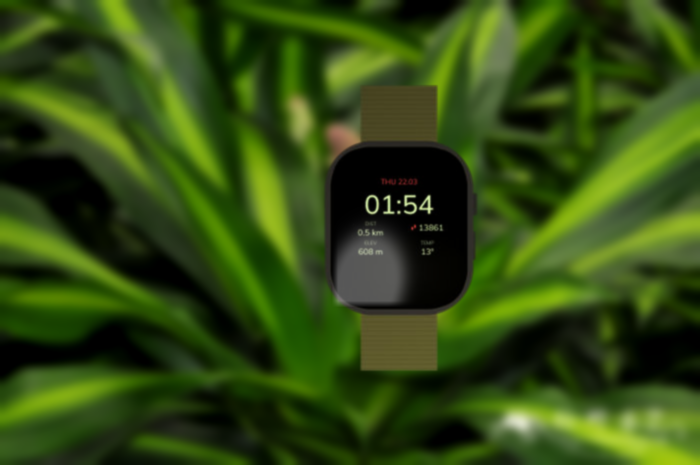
1.54
